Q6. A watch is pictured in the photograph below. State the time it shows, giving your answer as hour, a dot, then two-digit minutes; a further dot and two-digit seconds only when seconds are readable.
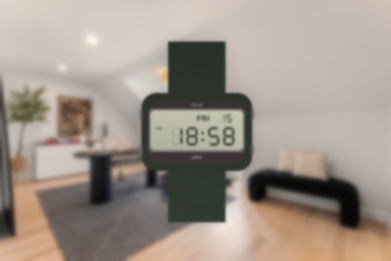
18.58
